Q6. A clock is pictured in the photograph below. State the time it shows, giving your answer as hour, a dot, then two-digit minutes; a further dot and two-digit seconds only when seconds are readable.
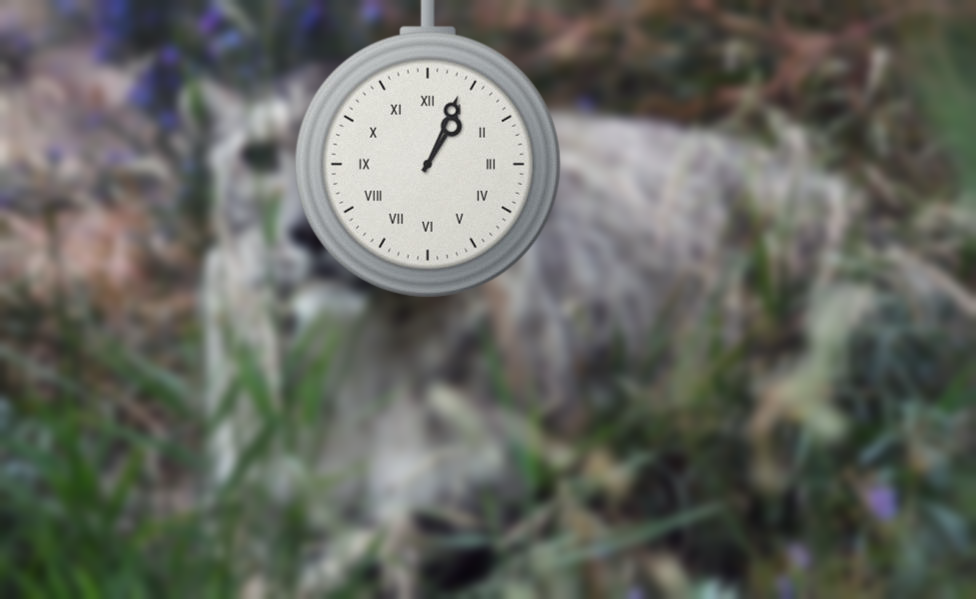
1.04
